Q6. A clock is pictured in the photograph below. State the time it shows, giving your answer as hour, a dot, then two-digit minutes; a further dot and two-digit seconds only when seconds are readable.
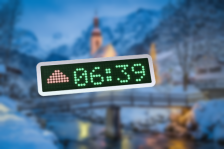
6.39
